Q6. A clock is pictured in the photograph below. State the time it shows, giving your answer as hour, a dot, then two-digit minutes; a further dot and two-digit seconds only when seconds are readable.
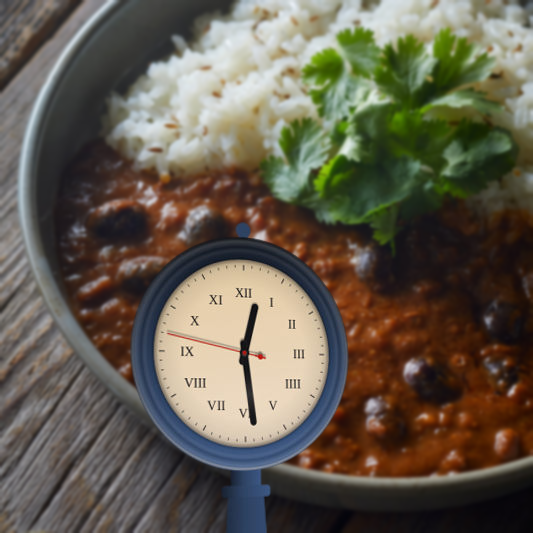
12.28.47
